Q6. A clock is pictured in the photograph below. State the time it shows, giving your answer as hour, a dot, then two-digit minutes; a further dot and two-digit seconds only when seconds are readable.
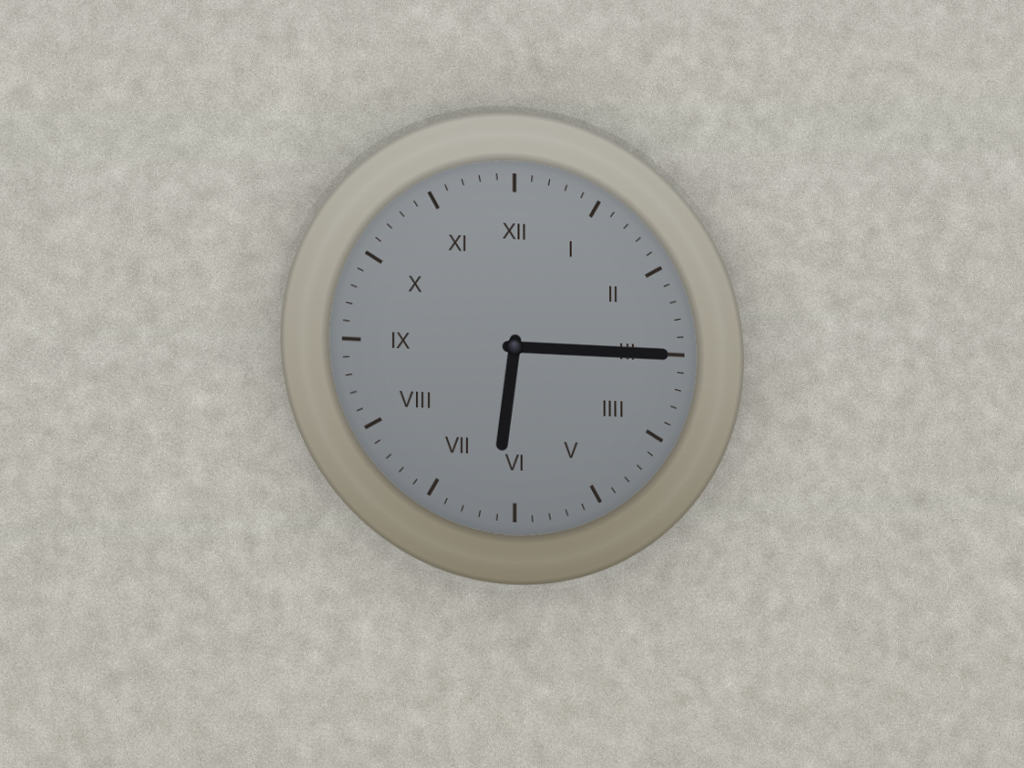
6.15
